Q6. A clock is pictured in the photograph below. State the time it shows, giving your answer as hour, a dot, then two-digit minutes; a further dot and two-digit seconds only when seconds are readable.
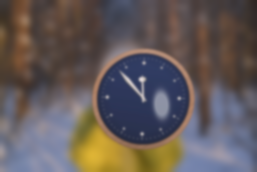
11.53
